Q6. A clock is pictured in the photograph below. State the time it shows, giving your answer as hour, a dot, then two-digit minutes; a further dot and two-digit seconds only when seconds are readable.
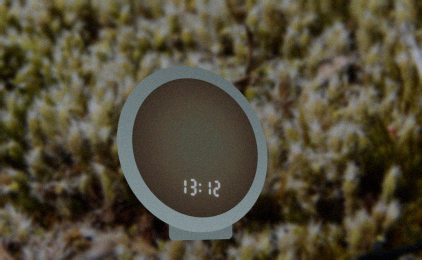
13.12
